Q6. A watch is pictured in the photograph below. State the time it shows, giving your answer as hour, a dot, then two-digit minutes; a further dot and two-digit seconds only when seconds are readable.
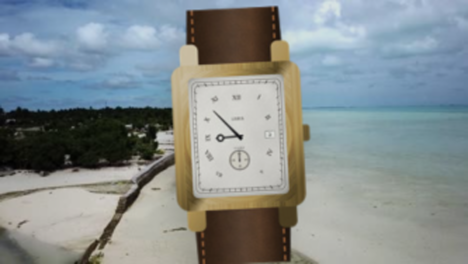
8.53
